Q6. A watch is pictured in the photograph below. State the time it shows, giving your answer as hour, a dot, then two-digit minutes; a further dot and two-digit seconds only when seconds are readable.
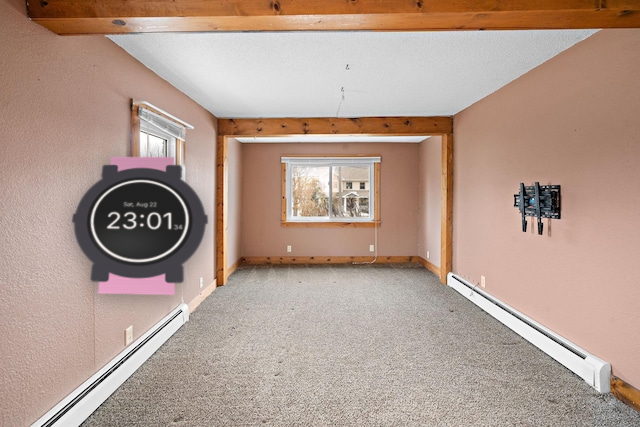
23.01
